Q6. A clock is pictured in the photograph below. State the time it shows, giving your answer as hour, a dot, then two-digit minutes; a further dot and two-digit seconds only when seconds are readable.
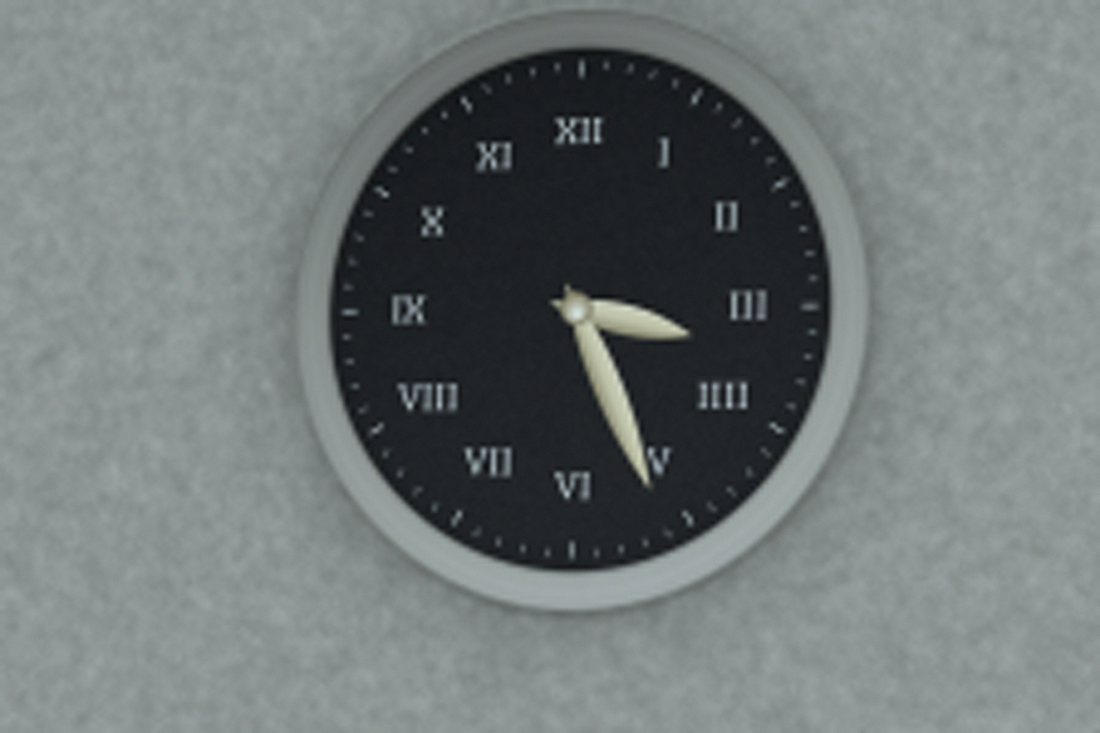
3.26
